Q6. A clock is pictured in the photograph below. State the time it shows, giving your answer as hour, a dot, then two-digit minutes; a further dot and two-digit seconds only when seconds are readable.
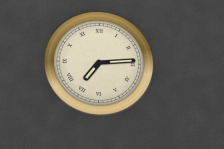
7.14
